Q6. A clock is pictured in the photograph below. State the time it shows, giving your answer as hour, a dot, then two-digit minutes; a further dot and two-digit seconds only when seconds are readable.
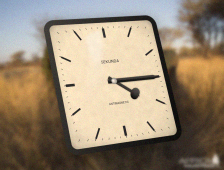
4.15
